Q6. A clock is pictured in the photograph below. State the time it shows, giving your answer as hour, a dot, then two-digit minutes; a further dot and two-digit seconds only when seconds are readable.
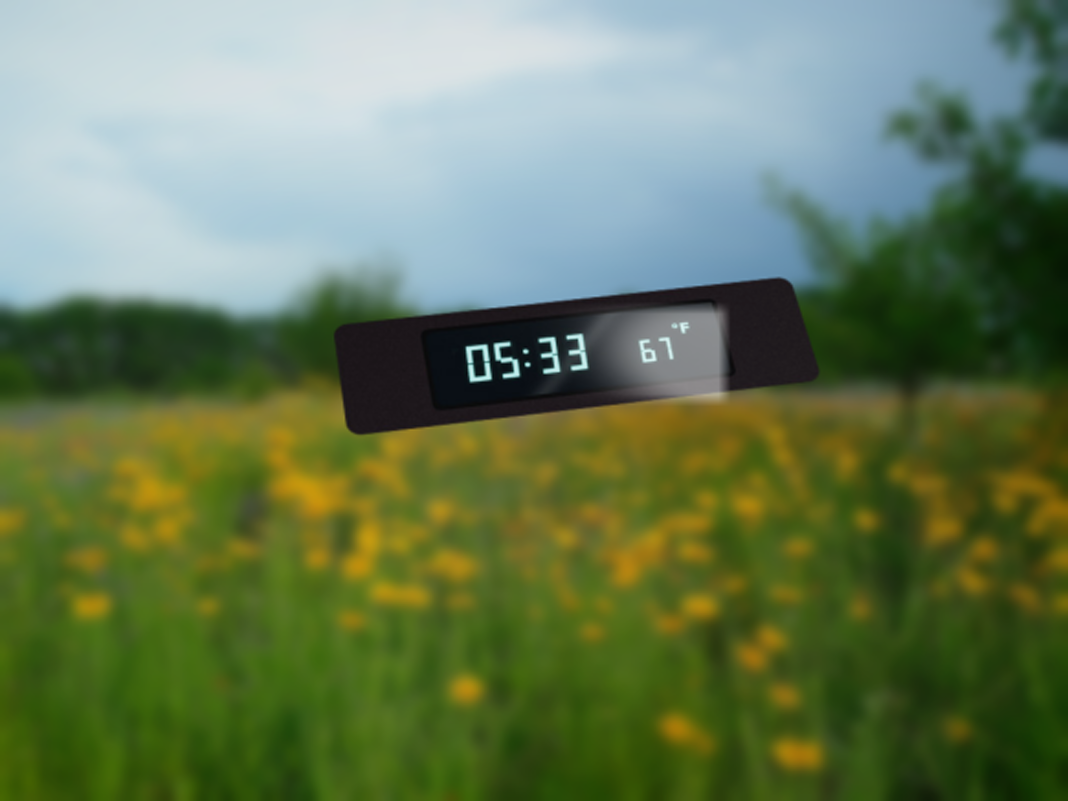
5.33
